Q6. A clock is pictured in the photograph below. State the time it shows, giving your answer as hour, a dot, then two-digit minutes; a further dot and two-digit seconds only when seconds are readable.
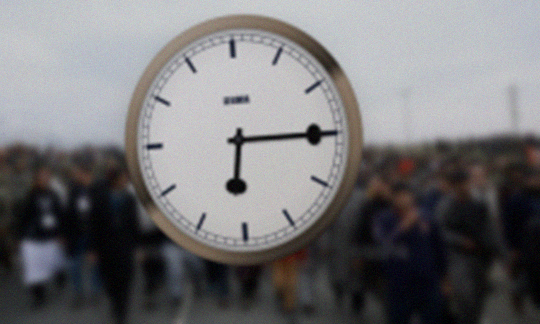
6.15
